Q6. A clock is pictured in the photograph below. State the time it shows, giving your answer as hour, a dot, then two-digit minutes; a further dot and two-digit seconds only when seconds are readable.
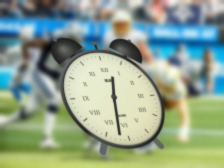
12.32
